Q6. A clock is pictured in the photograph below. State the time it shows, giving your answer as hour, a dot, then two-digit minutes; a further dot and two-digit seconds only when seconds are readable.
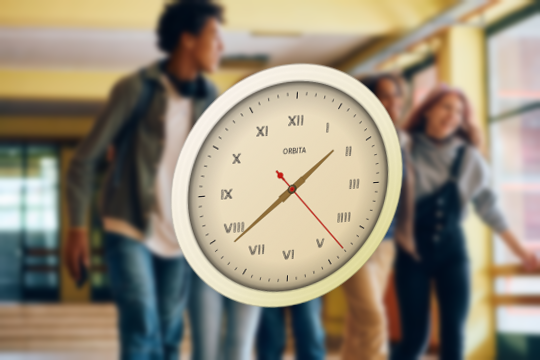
1.38.23
